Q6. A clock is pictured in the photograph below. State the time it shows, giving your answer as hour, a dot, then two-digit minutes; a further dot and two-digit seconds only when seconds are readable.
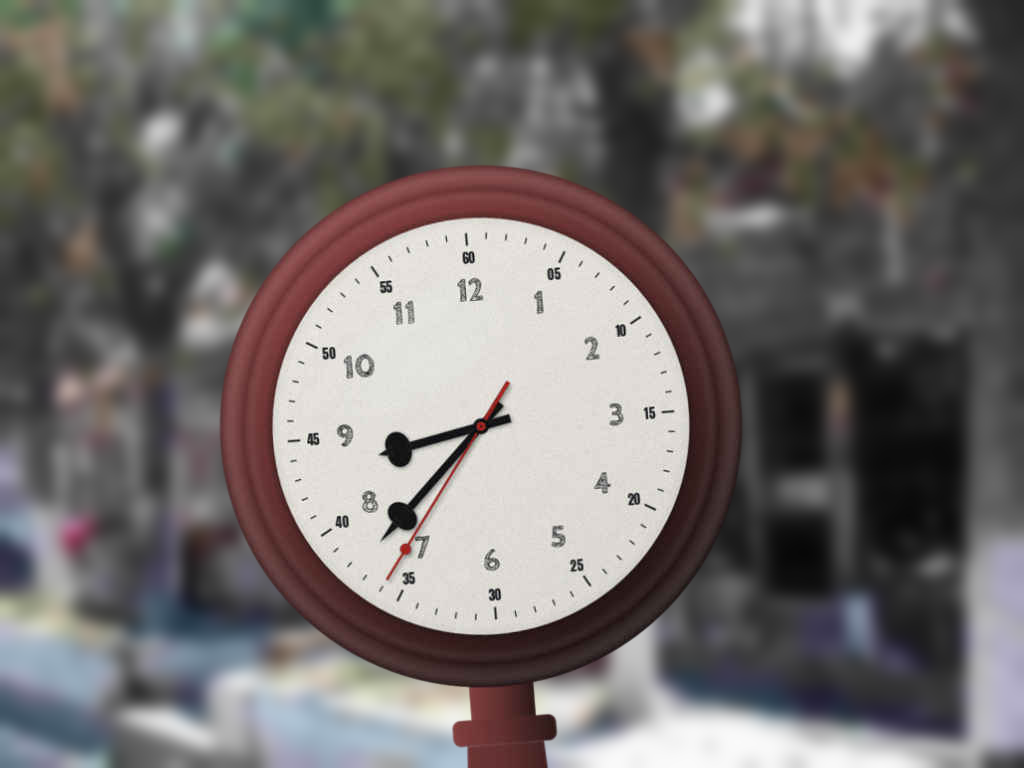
8.37.36
